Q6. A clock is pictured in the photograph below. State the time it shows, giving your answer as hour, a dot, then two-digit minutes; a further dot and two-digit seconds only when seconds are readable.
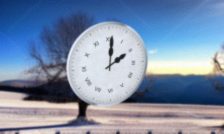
2.01
